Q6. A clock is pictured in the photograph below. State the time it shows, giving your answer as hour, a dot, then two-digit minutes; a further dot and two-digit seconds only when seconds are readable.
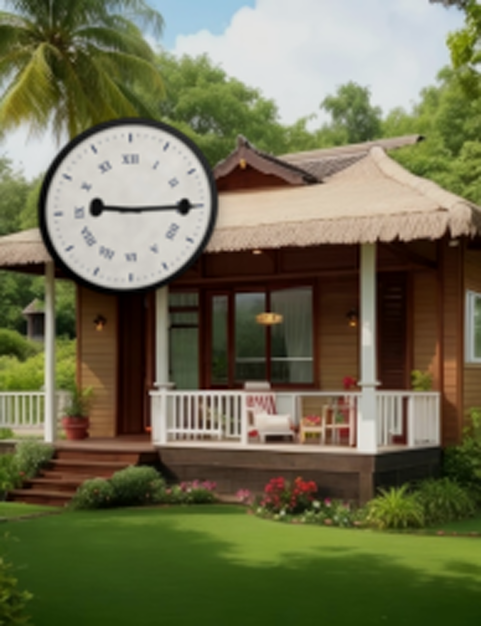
9.15
